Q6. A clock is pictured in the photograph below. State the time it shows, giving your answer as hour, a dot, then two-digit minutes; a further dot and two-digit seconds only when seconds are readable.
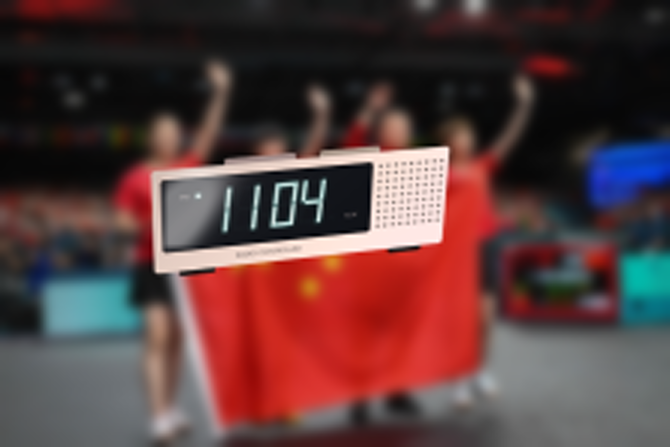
11.04
